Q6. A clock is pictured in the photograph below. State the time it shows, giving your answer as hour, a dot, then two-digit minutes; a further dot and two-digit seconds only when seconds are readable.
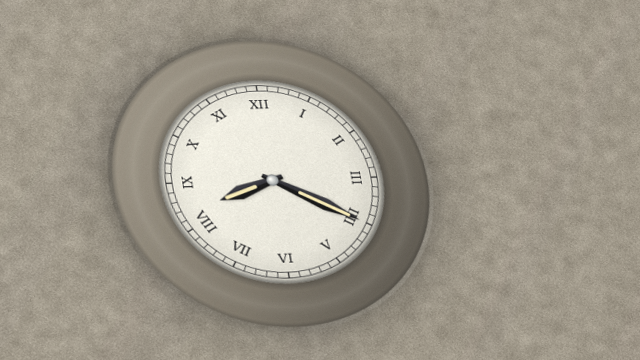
8.20
